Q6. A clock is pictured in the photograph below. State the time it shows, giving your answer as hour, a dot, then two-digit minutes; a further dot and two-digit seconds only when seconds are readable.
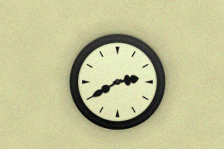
2.40
